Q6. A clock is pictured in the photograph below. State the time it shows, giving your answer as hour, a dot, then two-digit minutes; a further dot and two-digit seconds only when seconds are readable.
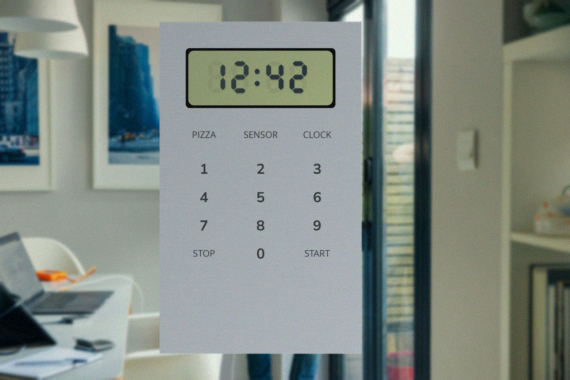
12.42
